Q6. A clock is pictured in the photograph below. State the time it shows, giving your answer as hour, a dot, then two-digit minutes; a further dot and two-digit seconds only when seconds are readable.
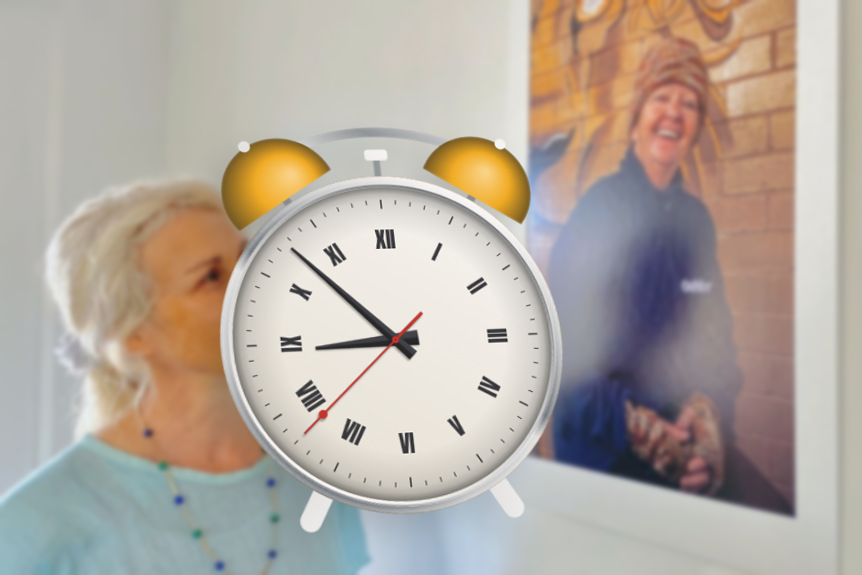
8.52.38
